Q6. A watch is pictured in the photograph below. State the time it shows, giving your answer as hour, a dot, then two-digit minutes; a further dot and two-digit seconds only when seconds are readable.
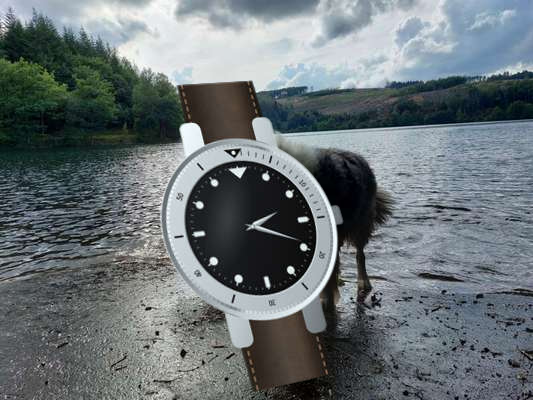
2.19
